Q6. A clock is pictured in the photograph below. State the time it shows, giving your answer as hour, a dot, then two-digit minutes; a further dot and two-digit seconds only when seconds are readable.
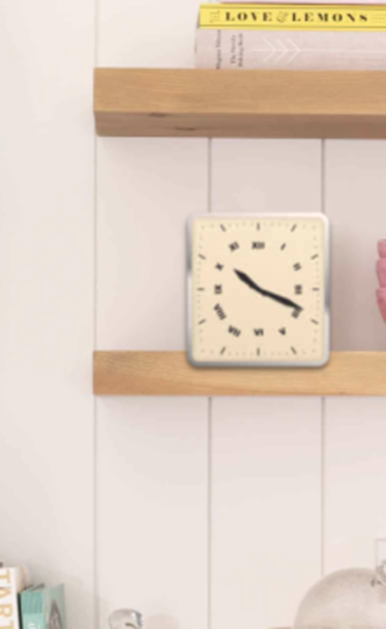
10.19
